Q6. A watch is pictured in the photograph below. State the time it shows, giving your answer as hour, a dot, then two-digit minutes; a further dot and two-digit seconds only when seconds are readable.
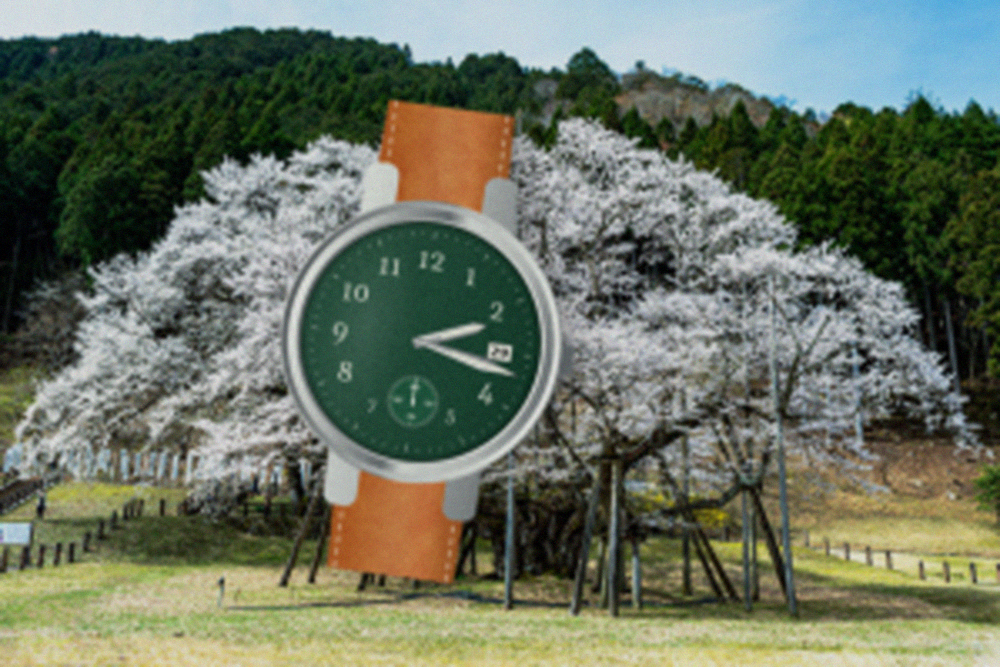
2.17
